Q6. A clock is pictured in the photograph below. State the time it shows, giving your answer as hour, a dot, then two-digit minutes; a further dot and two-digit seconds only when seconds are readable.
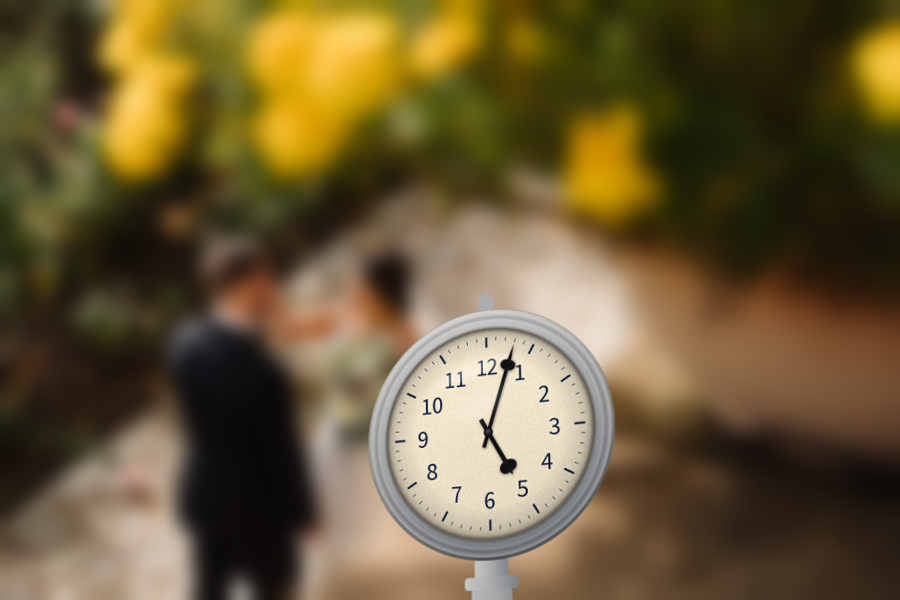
5.03
